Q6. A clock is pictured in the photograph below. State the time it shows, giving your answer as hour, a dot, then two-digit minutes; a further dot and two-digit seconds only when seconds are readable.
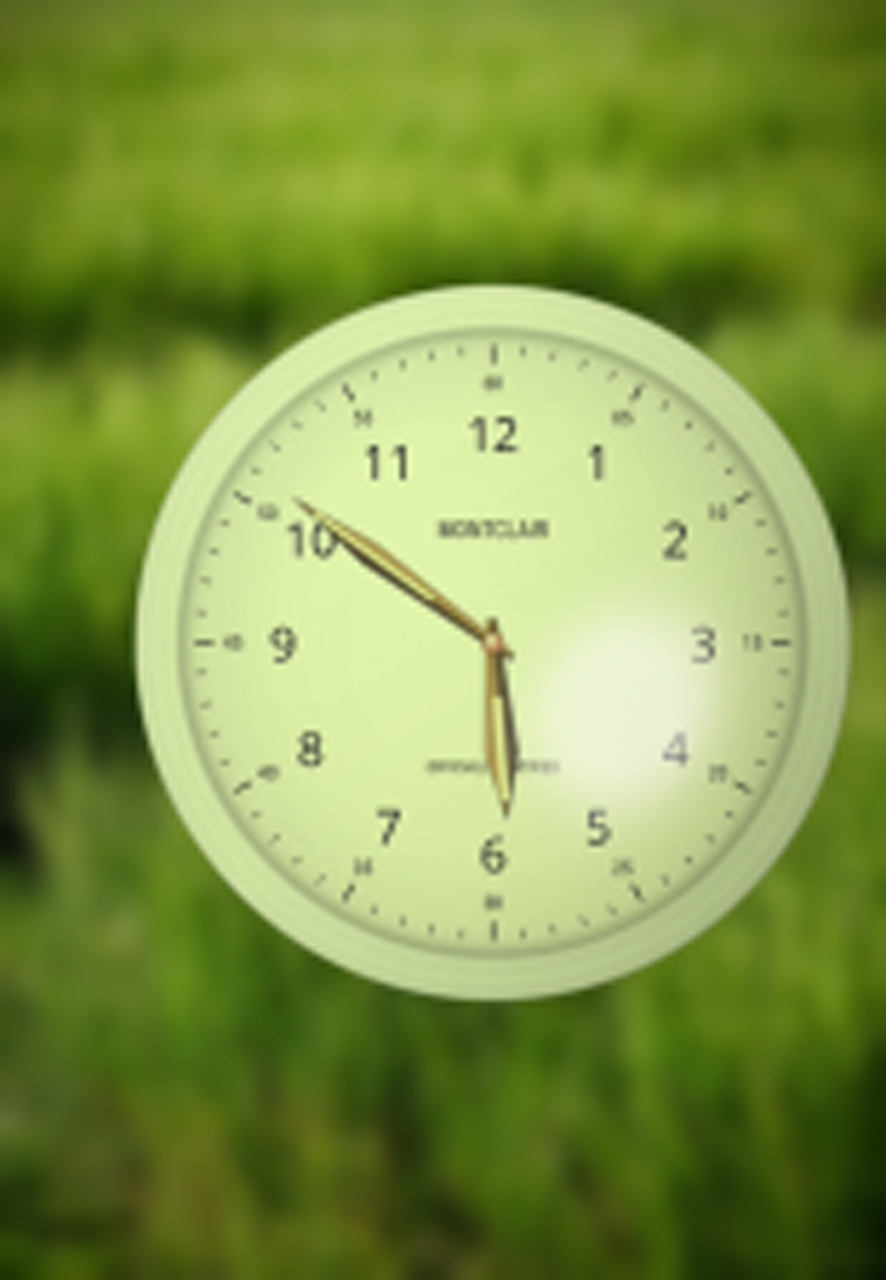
5.51
